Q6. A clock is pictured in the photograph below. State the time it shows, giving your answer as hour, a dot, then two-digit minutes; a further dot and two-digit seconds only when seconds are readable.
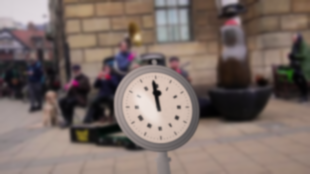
11.59
